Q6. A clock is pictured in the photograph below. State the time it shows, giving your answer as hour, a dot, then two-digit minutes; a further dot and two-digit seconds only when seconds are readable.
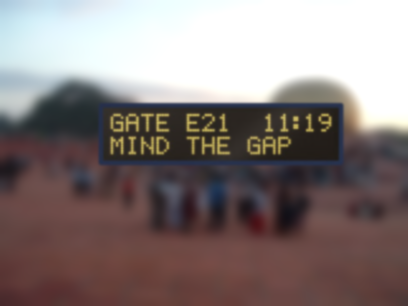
11.19
